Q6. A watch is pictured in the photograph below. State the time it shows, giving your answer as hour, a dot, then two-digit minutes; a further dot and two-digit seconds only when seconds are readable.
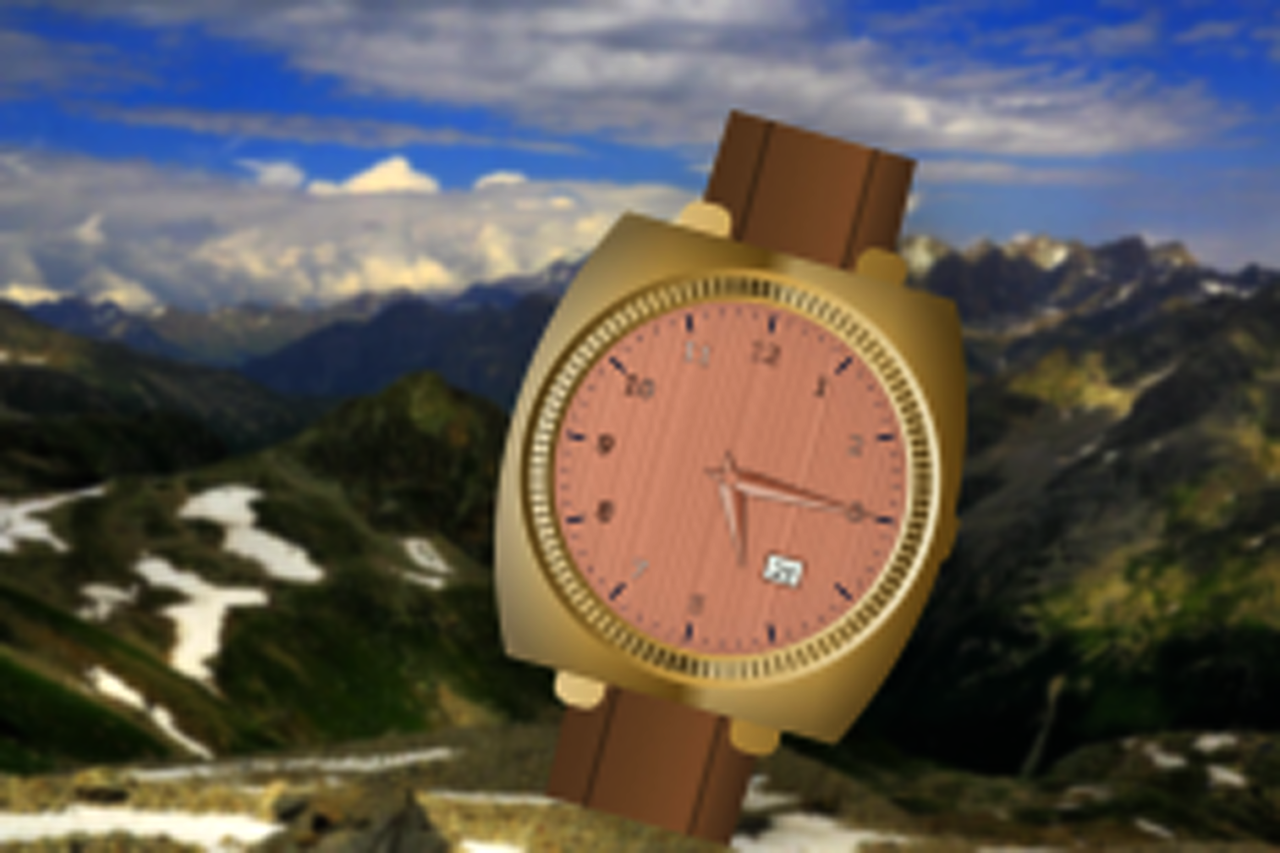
5.15
